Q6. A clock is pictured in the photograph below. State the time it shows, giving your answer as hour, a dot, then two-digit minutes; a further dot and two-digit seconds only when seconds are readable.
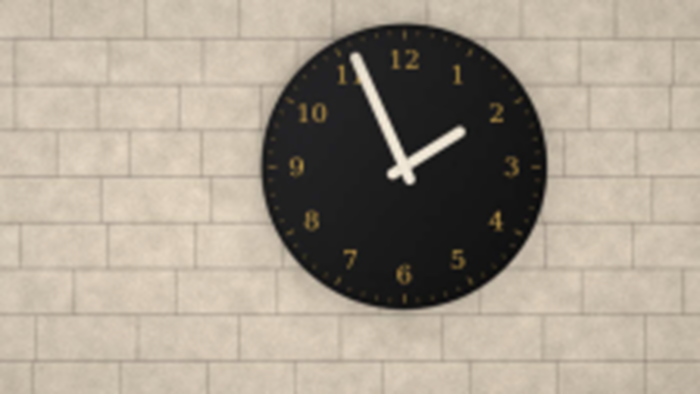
1.56
